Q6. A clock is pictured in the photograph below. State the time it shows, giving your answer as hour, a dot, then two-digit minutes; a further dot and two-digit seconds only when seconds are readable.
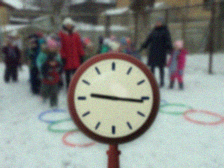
9.16
